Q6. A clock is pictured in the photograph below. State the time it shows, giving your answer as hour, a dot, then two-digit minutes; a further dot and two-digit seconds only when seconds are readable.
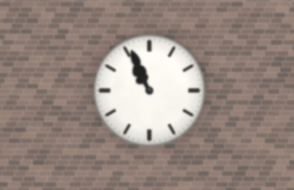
10.56
